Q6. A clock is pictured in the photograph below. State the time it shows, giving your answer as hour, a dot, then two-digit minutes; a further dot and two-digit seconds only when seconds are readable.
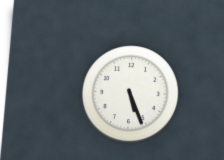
5.26
